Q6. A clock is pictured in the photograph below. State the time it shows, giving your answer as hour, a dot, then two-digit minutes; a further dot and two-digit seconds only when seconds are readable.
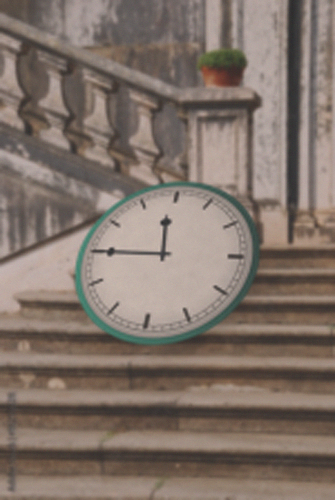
11.45
